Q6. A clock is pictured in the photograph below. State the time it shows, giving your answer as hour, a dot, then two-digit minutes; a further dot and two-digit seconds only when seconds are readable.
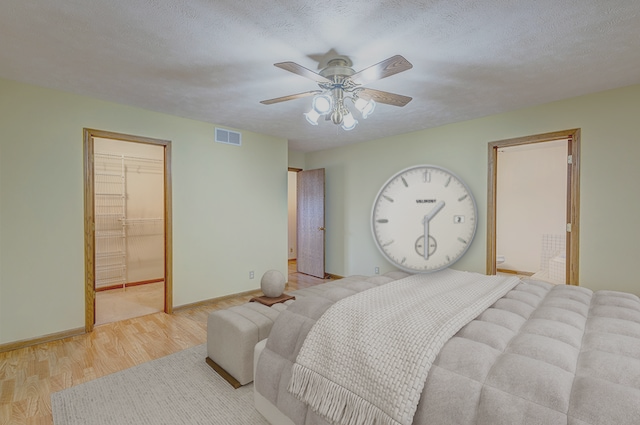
1.30
